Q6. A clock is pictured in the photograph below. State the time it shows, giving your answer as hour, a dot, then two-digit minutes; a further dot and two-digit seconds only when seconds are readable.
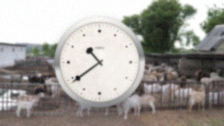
10.39
